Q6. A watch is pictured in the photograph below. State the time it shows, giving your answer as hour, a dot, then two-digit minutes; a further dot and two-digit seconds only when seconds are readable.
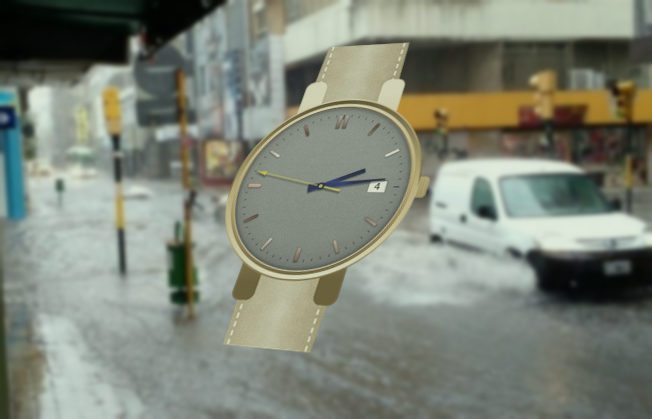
2.13.47
